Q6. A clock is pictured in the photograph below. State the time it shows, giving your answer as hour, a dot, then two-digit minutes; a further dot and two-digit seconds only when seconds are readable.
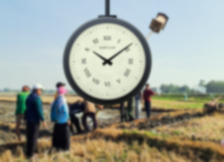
10.09
